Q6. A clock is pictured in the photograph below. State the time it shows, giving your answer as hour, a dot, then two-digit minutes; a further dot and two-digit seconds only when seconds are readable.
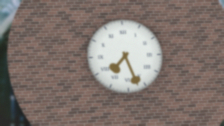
7.27
